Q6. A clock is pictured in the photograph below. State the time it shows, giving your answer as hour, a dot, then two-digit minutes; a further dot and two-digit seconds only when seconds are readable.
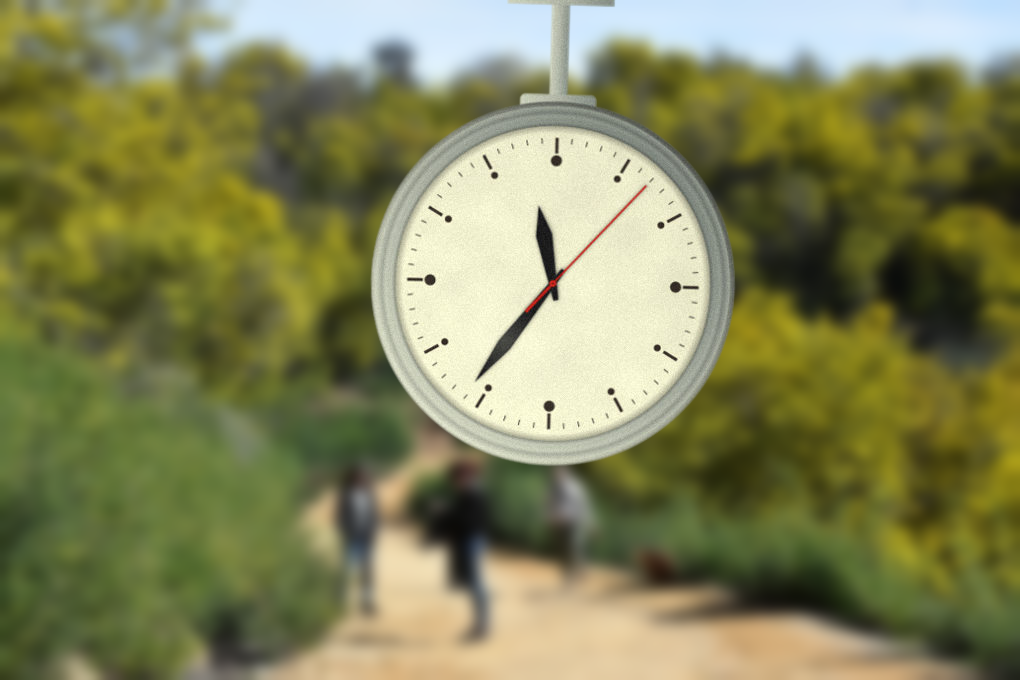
11.36.07
